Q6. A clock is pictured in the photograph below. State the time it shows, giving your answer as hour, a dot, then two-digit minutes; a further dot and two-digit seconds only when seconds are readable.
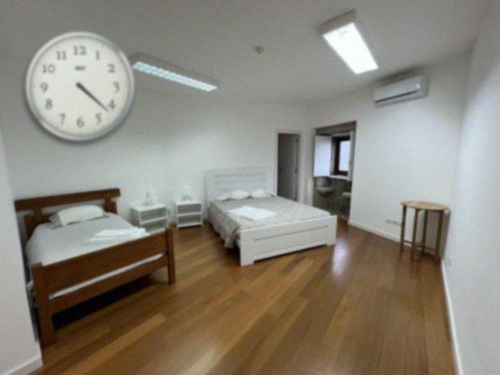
4.22
